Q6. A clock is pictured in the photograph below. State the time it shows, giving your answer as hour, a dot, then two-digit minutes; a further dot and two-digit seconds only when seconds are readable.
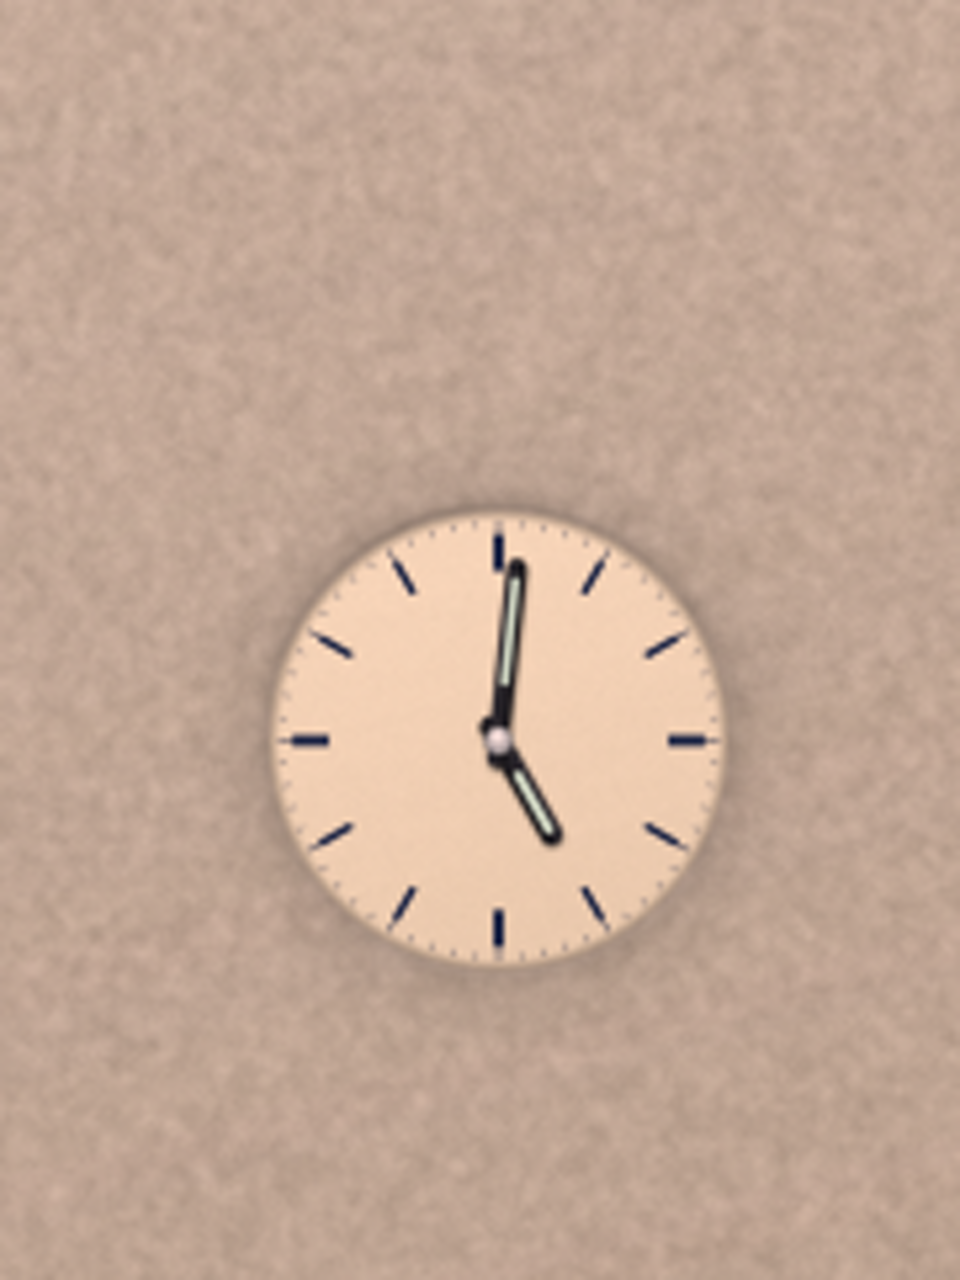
5.01
